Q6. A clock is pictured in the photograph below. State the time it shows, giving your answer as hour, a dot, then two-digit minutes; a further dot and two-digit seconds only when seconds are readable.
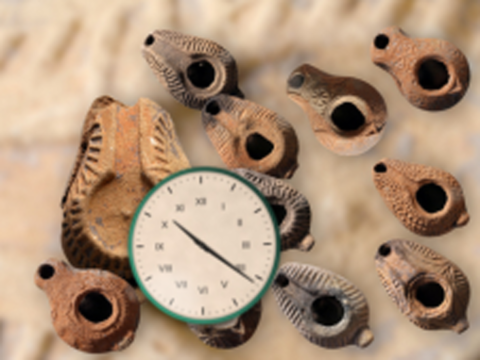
10.21
